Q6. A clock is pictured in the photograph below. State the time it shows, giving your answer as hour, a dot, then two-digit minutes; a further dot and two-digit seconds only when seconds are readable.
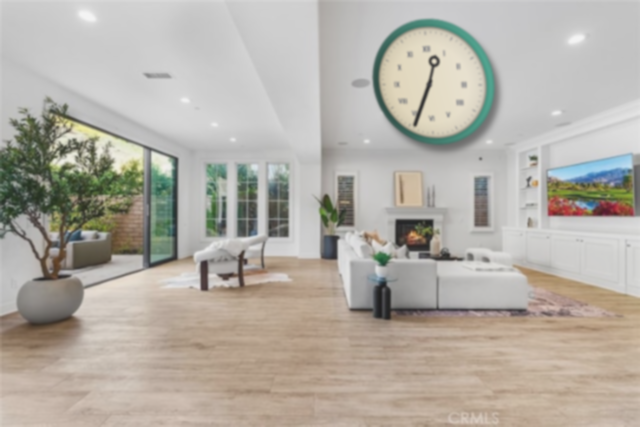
12.34
